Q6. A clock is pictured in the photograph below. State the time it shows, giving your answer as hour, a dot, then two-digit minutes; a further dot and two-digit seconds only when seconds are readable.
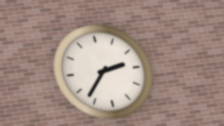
2.37
